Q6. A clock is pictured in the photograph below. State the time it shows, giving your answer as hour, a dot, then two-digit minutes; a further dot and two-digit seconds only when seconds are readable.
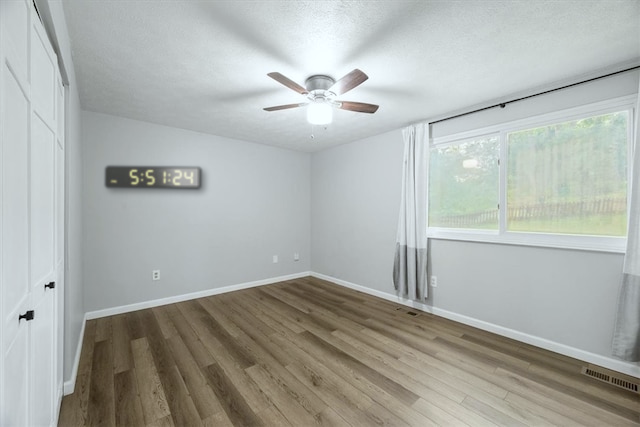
5.51.24
